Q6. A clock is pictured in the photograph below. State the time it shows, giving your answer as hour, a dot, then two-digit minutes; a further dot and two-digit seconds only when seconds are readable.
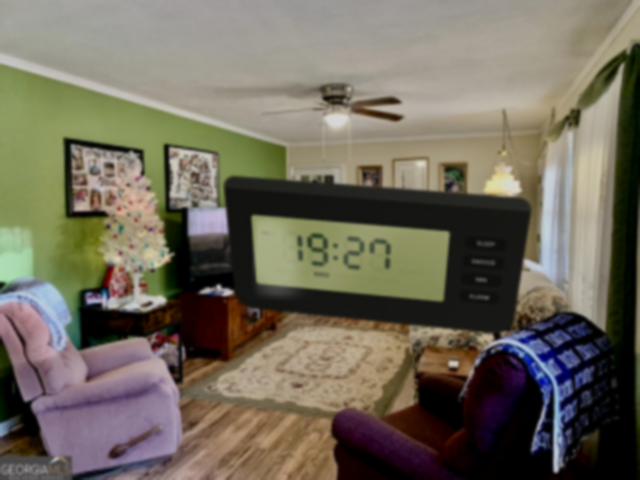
19.27
